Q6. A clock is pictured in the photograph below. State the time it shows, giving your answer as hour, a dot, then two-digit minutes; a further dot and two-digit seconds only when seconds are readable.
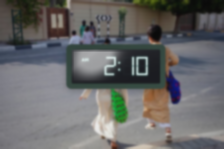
2.10
